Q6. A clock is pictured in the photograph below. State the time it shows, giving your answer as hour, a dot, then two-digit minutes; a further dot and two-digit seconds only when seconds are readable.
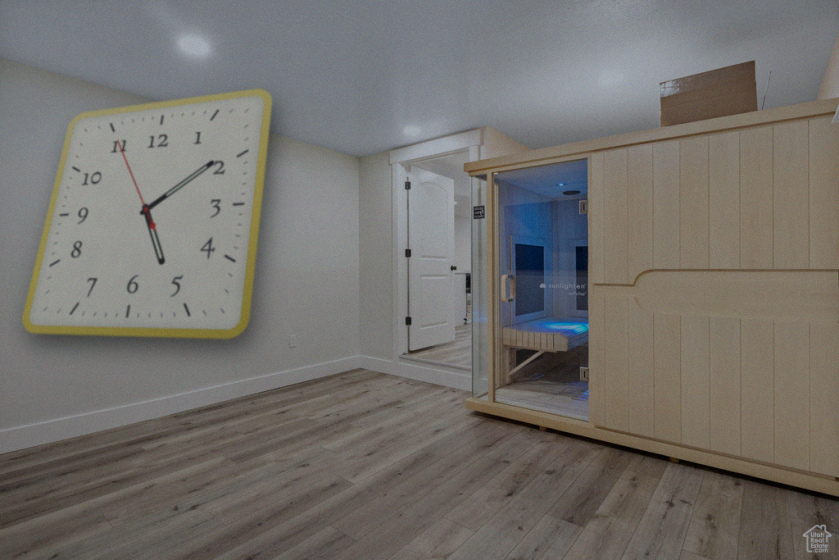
5.08.55
